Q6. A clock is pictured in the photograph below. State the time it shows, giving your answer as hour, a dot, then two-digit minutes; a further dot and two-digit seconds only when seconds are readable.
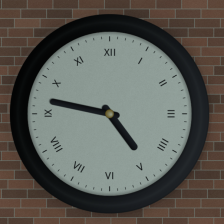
4.47
